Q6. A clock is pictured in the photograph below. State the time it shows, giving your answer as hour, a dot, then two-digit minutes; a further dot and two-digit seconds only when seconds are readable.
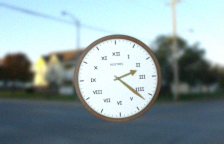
2.22
